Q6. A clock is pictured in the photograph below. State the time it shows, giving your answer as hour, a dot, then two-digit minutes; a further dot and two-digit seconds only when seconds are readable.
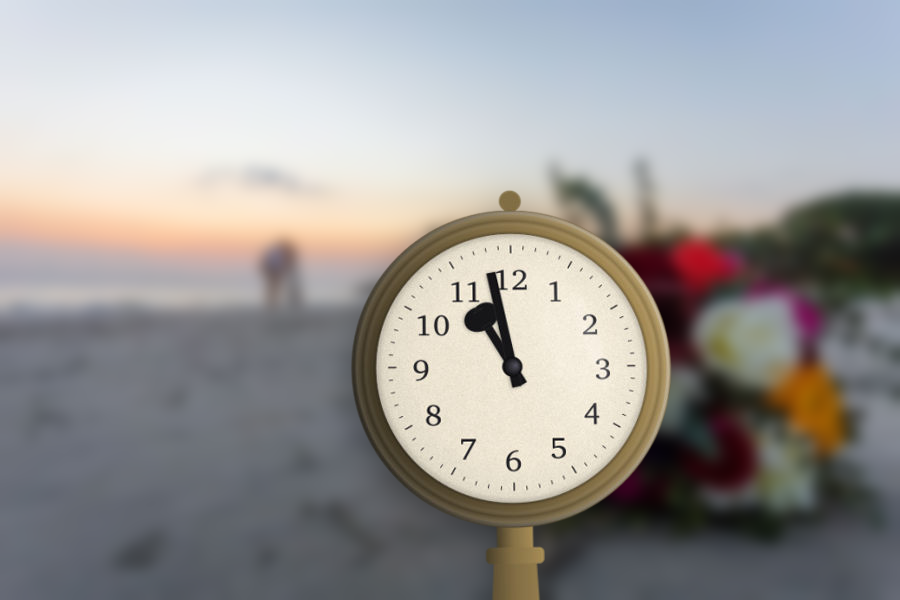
10.58
